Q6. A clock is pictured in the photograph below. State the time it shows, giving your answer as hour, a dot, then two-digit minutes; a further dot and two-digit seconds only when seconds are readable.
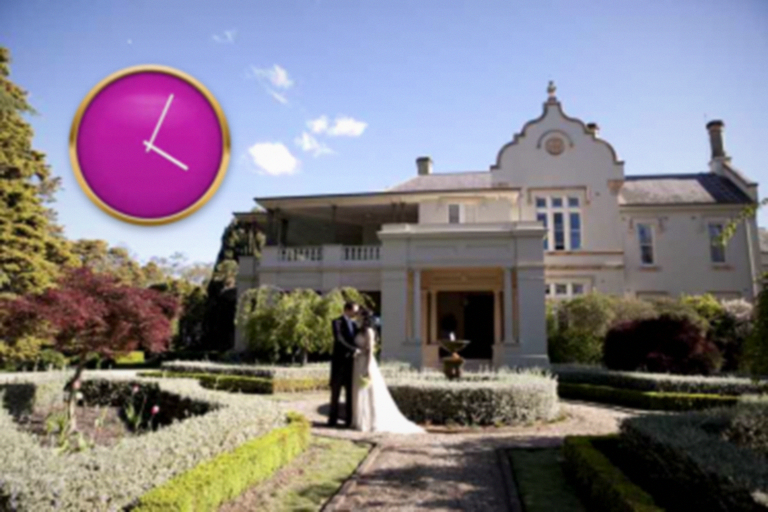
4.04
